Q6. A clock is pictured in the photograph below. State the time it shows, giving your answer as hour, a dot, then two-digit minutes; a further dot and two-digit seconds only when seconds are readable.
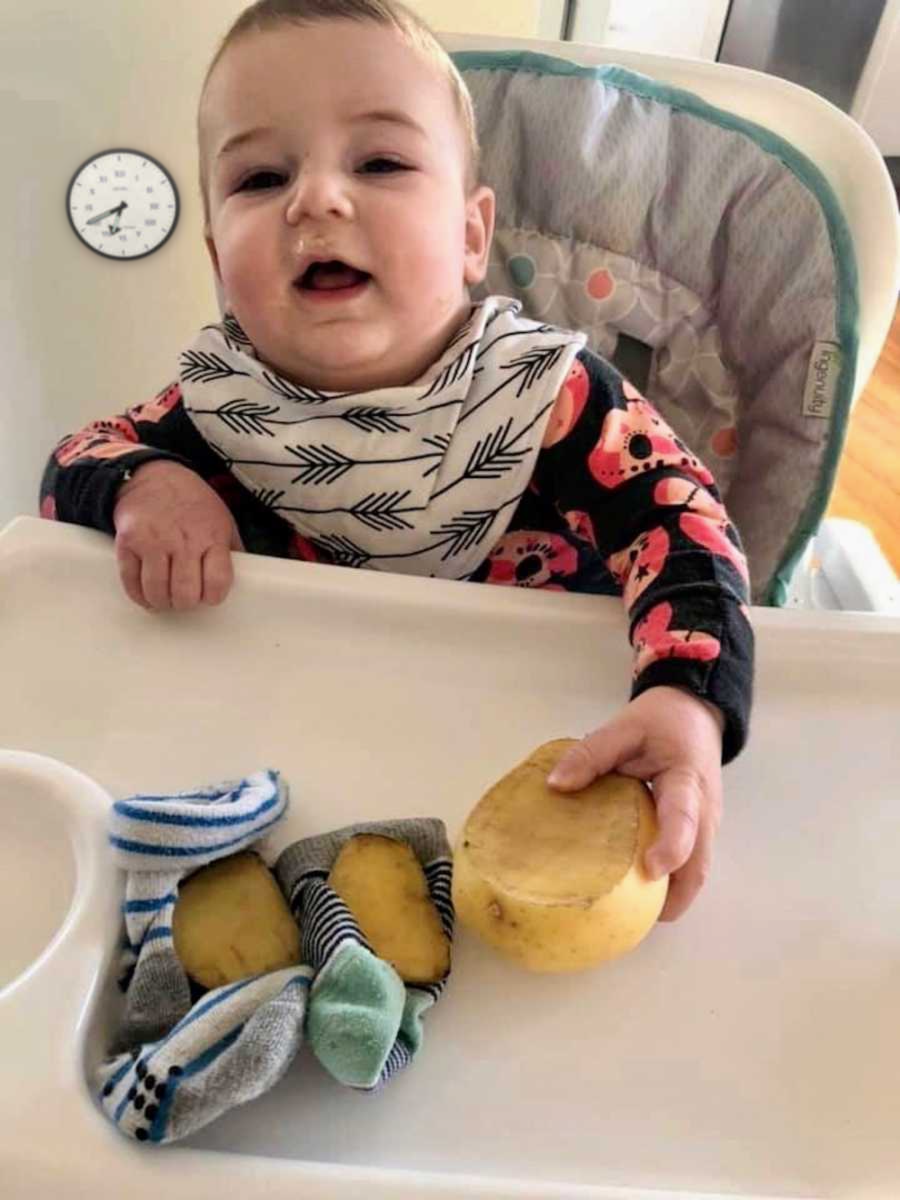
6.41
